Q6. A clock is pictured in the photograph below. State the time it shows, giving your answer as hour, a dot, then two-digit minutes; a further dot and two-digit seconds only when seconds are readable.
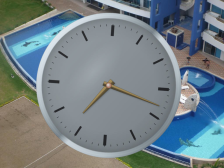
7.18
